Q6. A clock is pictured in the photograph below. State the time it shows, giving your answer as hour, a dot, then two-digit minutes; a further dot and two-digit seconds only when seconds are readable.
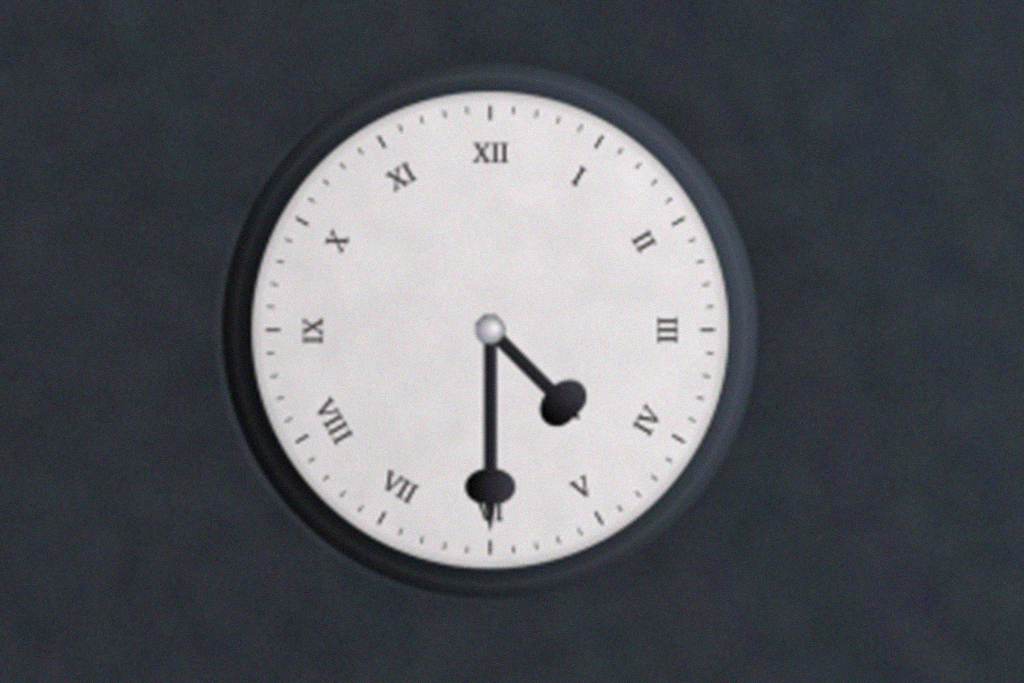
4.30
